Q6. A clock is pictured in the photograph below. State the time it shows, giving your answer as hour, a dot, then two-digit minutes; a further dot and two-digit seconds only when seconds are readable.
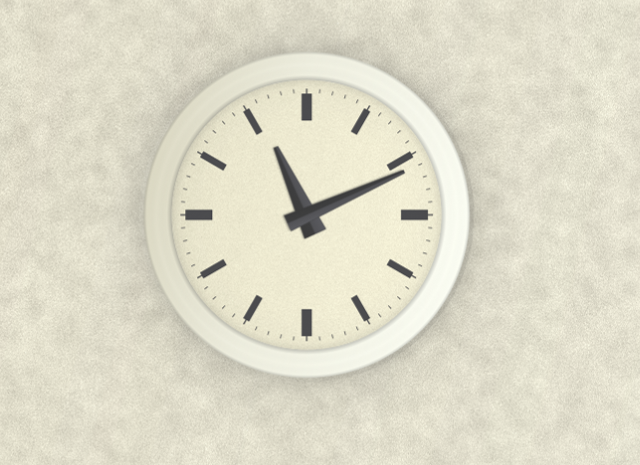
11.11
